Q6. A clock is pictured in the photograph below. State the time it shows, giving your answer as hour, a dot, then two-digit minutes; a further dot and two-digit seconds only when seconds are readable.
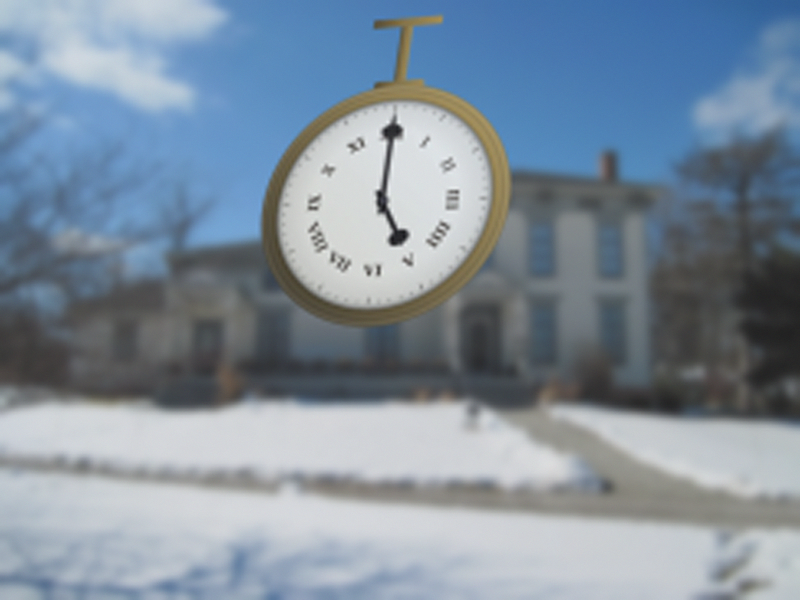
5.00
